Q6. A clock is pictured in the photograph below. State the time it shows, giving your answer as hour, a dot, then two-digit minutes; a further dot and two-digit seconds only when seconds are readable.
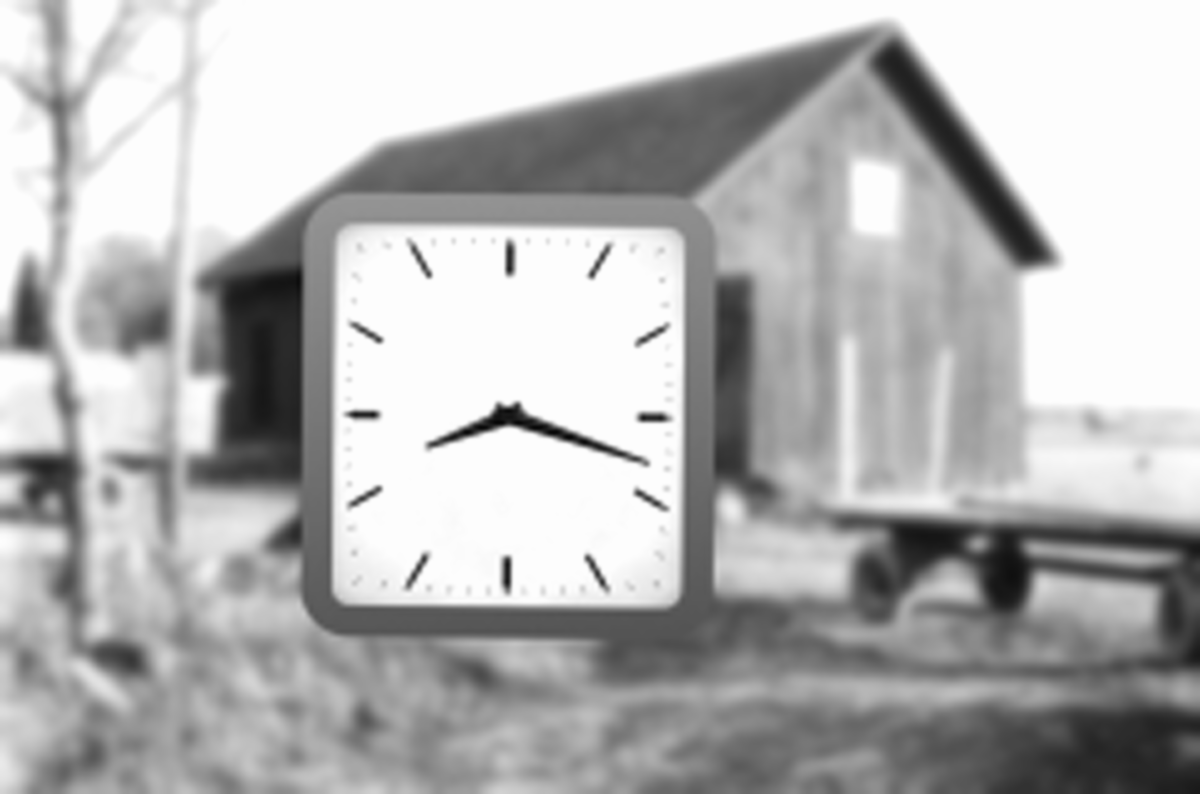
8.18
